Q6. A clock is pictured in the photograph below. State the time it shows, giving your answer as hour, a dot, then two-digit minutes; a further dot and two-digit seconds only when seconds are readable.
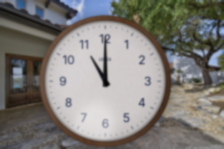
11.00
